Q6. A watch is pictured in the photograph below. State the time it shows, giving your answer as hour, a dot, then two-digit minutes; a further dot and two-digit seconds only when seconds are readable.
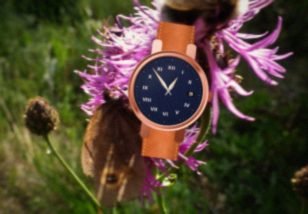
12.53
